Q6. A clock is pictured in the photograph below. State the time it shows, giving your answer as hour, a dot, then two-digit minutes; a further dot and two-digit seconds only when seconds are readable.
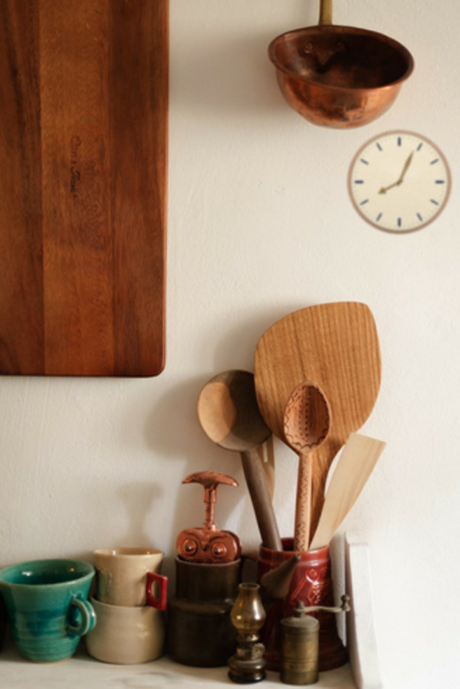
8.04
